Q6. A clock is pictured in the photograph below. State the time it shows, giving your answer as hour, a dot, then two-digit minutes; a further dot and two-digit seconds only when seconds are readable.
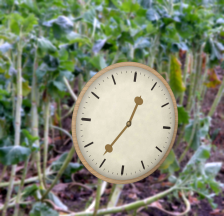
12.36
